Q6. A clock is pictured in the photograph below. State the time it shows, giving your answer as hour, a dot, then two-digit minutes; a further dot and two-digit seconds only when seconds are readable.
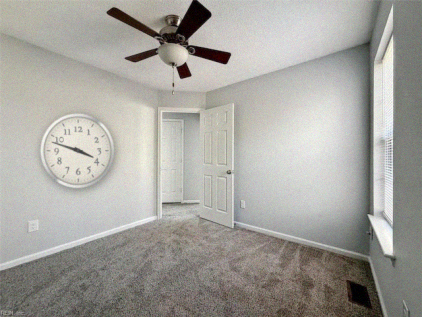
3.48
